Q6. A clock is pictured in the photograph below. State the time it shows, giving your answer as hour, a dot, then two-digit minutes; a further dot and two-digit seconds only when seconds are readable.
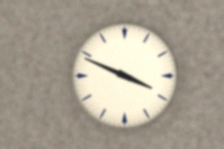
3.49
